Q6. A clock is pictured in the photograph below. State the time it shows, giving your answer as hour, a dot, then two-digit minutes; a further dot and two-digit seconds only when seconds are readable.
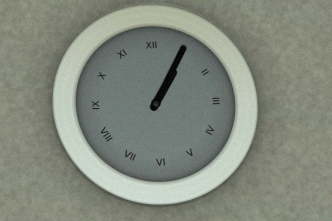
1.05
